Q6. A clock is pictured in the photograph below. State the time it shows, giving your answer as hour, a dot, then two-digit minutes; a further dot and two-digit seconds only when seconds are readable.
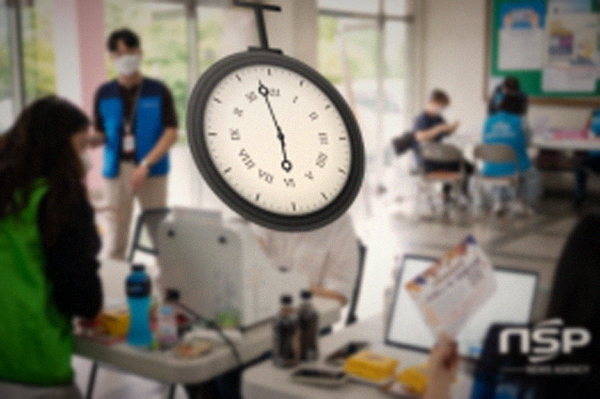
5.58
